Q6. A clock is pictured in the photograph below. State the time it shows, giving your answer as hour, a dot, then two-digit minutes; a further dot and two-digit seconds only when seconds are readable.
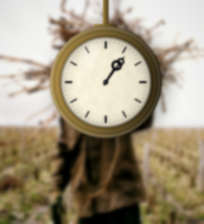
1.06
